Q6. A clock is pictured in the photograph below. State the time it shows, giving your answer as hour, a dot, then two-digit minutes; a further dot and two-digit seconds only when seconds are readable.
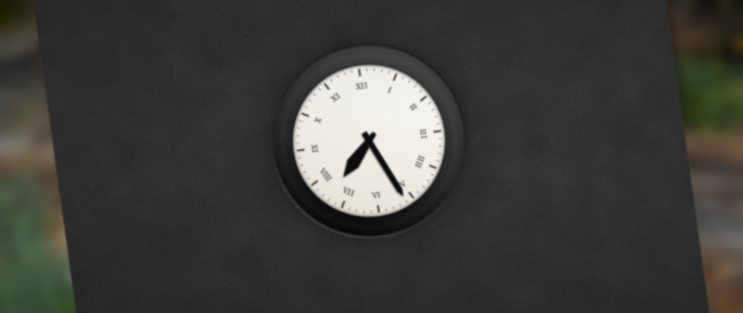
7.26
